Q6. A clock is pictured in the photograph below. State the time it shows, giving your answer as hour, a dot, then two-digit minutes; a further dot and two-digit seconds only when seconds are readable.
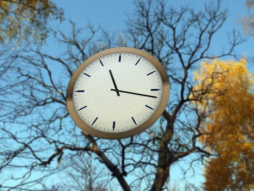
11.17
